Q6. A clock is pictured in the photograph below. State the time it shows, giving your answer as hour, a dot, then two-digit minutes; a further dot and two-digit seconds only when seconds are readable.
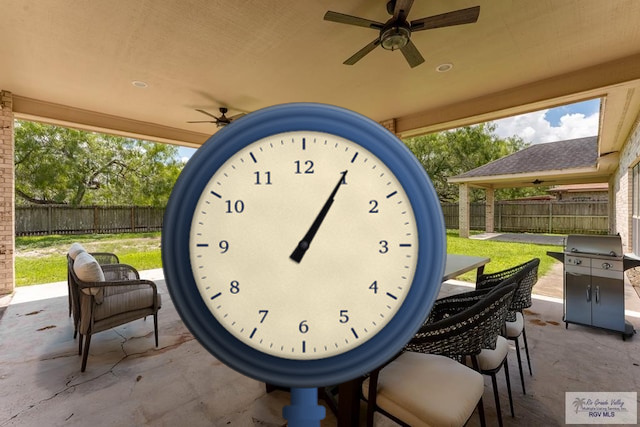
1.05
